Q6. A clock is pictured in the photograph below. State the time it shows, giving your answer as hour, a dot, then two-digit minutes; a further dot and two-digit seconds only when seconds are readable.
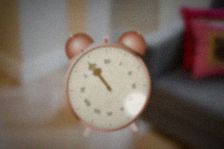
10.54
